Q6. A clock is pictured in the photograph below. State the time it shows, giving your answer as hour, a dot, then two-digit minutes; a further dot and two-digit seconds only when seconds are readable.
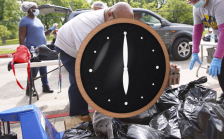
6.00
